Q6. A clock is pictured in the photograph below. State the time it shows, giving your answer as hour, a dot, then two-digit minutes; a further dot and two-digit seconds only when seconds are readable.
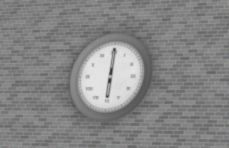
6.00
